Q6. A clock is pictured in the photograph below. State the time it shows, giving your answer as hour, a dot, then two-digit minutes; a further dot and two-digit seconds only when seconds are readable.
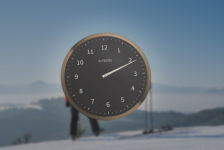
2.11
